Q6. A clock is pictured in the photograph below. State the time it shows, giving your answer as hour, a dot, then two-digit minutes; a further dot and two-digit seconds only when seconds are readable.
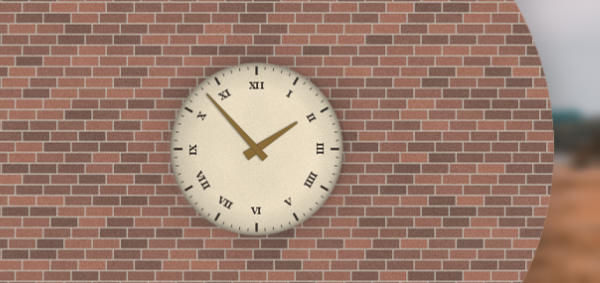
1.53
